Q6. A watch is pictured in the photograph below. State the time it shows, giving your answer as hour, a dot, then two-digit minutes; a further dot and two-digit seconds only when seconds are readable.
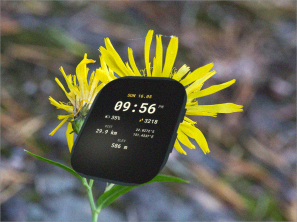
9.56
